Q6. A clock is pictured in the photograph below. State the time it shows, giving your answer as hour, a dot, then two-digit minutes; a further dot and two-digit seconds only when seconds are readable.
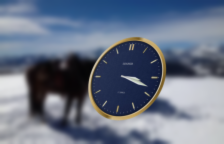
3.18
